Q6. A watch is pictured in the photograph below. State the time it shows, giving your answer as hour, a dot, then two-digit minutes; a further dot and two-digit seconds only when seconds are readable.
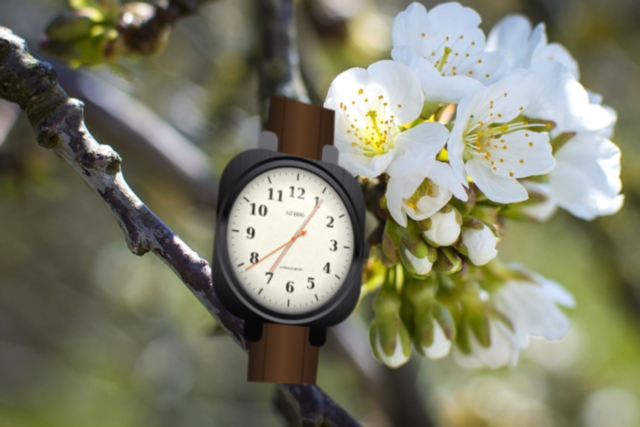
7.05.39
